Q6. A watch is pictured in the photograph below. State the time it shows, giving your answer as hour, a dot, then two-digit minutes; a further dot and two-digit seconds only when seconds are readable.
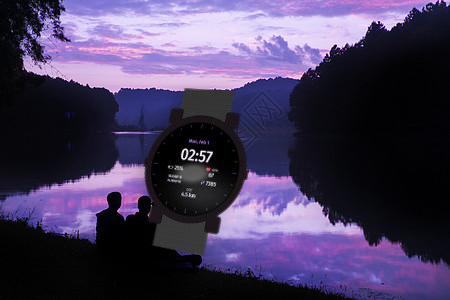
2.57
